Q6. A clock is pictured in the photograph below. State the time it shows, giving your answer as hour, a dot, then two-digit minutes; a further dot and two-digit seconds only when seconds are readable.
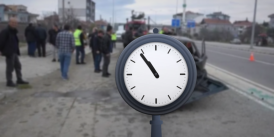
10.54
